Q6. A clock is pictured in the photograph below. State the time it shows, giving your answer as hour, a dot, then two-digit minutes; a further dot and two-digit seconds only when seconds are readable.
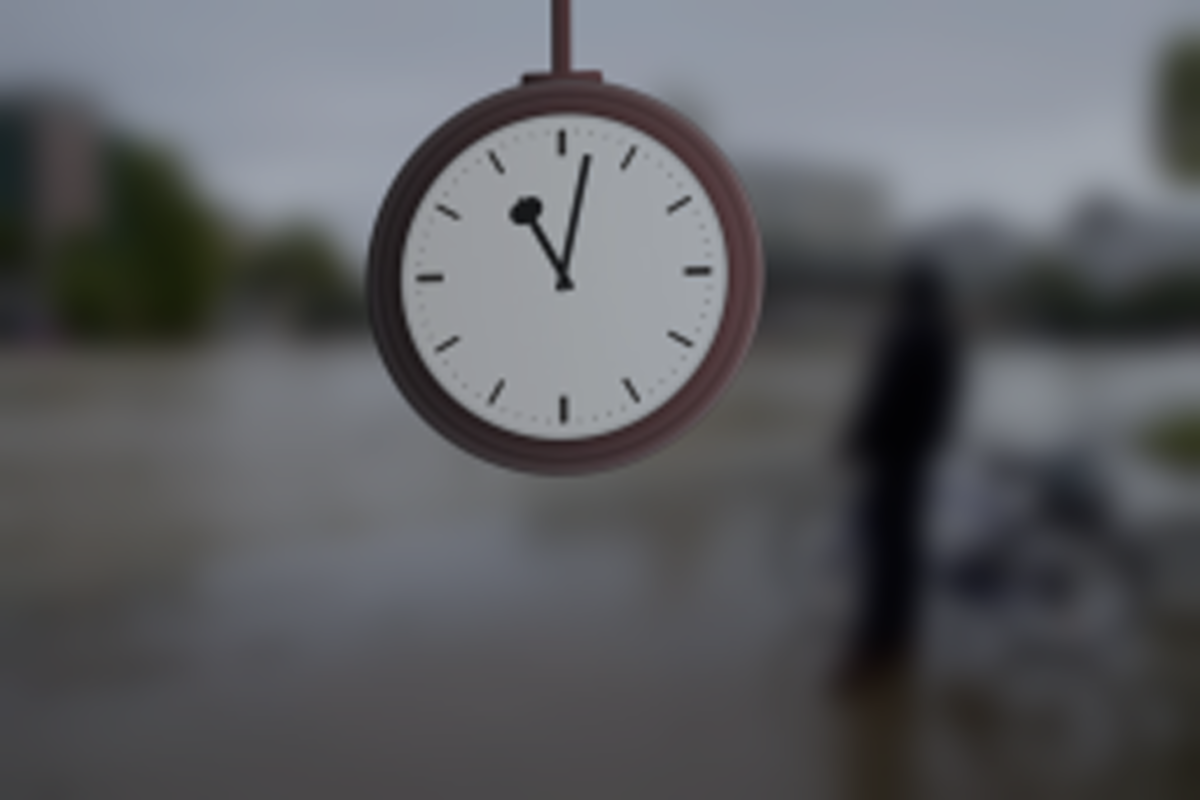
11.02
